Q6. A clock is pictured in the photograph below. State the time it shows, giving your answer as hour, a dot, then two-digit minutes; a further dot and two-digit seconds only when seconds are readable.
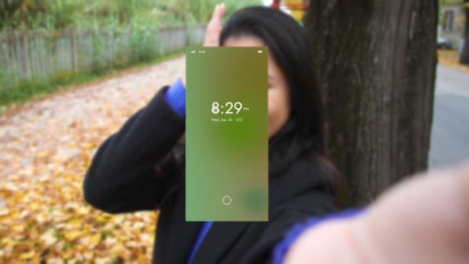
8.29
